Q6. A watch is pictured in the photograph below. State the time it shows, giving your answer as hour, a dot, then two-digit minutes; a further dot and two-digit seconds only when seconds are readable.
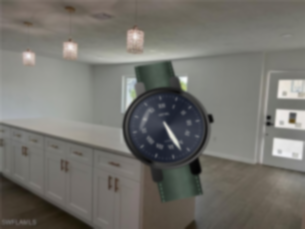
5.27
